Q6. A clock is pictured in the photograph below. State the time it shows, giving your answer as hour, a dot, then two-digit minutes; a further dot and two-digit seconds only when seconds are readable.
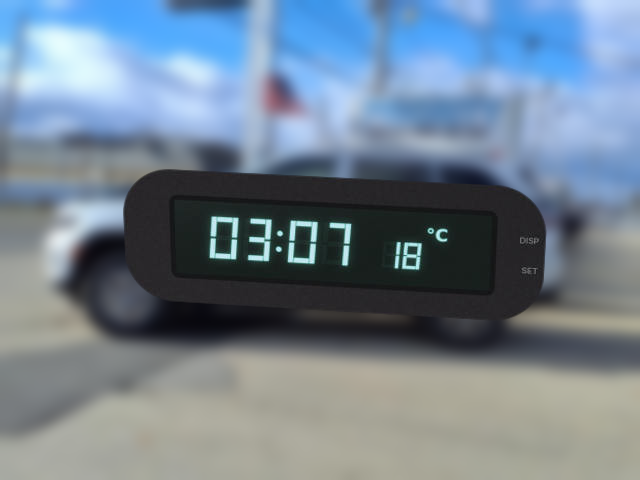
3.07
